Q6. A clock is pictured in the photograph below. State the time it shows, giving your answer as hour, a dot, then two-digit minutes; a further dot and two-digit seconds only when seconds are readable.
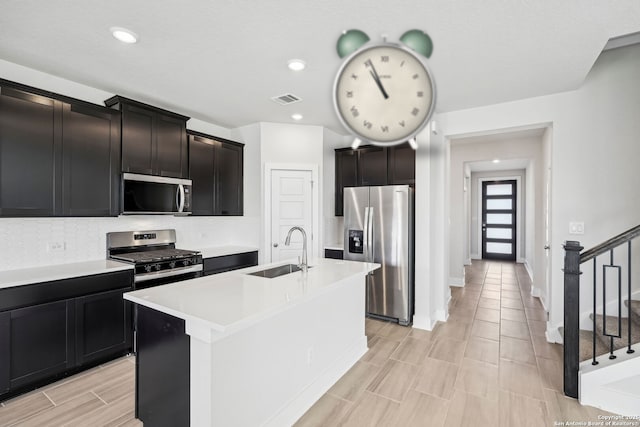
10.56
